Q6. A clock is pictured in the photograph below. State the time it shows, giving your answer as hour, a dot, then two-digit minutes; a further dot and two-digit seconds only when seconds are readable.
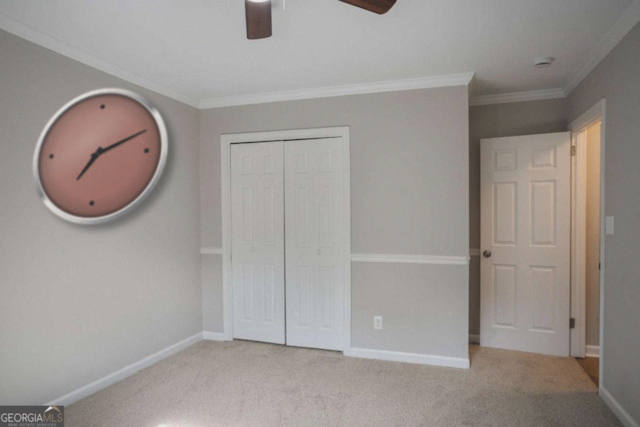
7.11
